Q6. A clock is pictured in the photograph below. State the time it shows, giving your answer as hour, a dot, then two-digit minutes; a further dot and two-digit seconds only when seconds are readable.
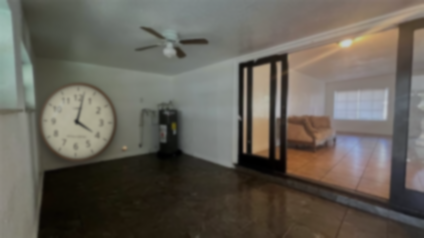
4.02
